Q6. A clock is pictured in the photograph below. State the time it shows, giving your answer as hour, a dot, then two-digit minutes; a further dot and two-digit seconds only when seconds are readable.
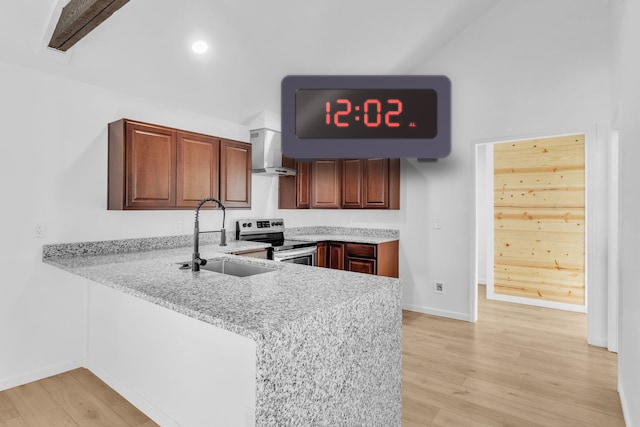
12.02
